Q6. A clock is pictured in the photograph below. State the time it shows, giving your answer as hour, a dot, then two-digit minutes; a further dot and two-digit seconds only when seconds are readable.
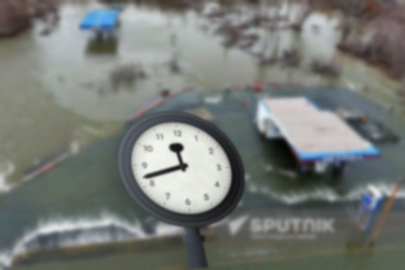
11.42
